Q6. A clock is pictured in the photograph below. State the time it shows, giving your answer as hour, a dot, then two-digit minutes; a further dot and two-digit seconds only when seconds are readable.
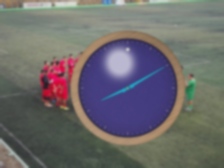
8.10
